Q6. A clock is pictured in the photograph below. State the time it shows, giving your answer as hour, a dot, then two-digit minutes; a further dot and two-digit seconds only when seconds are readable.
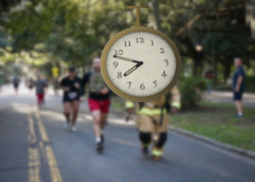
7.48
